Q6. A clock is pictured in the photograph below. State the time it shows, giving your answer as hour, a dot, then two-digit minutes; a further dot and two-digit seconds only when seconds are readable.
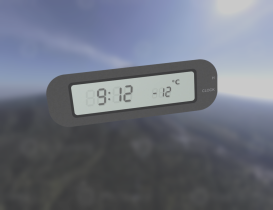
9.12
